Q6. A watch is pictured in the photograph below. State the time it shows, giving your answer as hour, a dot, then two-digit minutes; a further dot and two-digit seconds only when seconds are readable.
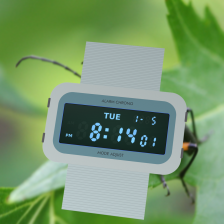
8.14.01
